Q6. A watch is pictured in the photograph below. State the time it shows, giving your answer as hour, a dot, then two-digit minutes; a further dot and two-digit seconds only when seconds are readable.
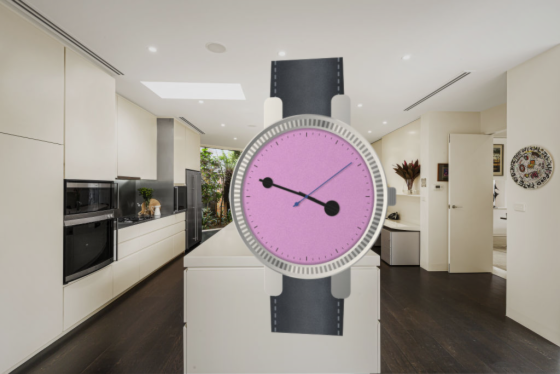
3.48.09
